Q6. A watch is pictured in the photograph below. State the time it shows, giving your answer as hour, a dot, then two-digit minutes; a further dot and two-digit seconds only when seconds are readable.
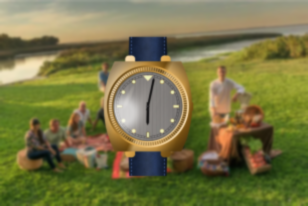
6.02
